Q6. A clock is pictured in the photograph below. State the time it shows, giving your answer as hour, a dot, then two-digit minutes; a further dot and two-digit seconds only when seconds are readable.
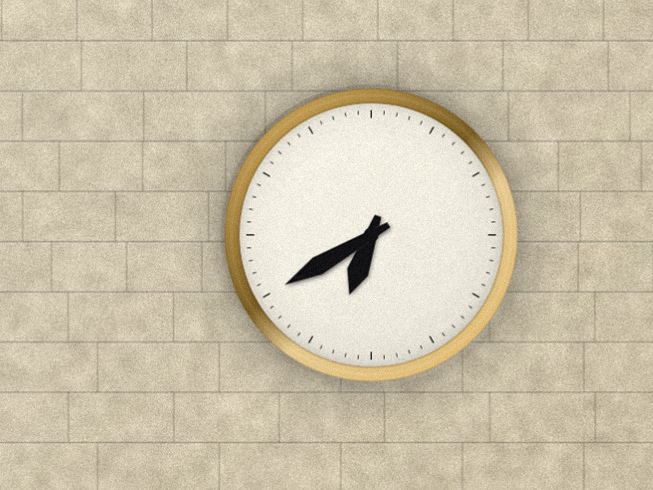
6.40
